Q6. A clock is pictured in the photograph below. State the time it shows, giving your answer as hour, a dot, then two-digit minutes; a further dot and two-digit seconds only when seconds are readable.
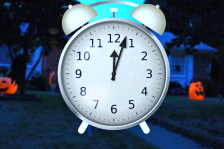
12.03
